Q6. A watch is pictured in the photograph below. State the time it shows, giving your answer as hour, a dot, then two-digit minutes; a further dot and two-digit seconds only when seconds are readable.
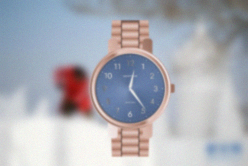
12.24
